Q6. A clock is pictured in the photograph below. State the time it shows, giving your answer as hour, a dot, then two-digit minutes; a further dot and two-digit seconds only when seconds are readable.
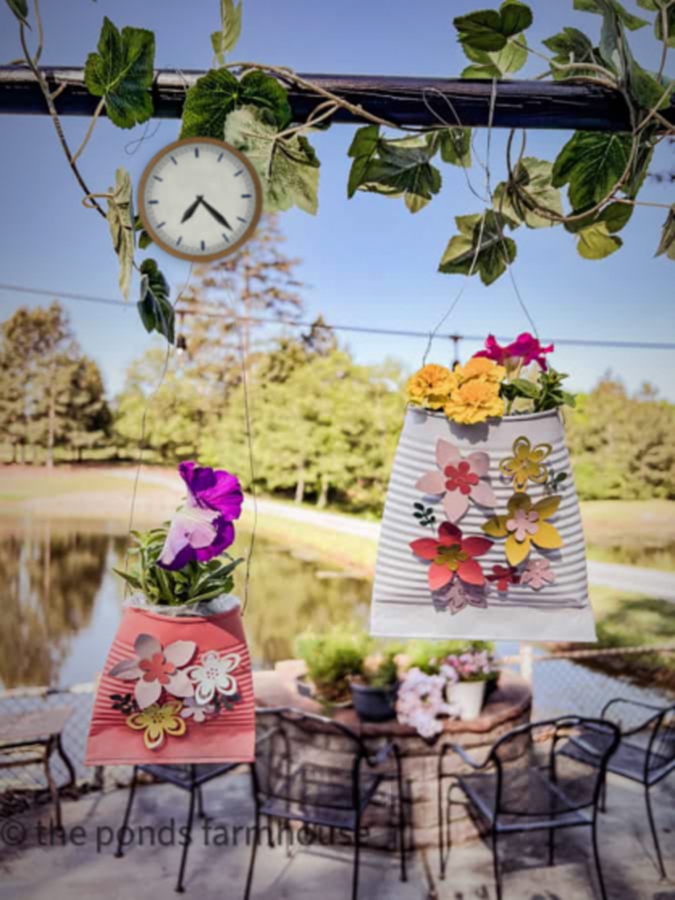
7.23
